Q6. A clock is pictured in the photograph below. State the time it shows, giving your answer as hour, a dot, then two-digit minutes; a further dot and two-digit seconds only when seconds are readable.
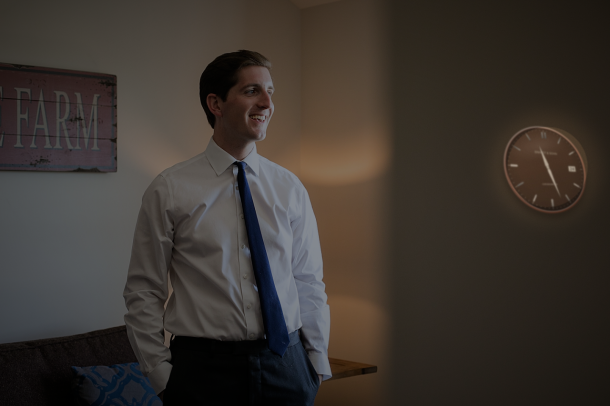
11.27
